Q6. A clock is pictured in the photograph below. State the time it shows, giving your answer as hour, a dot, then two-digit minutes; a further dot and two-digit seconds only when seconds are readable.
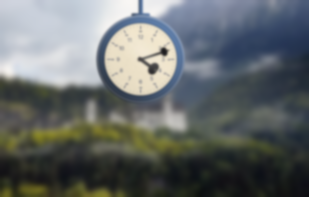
4.12
